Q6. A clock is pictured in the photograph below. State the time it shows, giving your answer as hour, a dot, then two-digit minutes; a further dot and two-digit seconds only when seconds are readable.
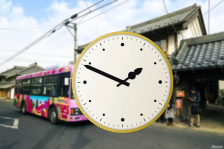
1.49
